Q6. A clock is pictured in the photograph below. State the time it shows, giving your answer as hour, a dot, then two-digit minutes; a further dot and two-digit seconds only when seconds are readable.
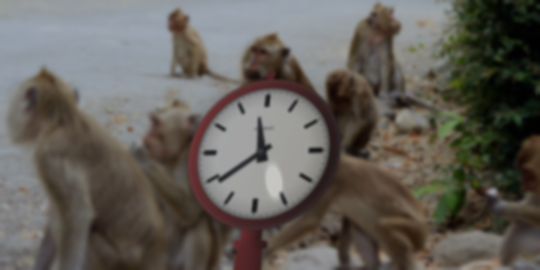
11.39
